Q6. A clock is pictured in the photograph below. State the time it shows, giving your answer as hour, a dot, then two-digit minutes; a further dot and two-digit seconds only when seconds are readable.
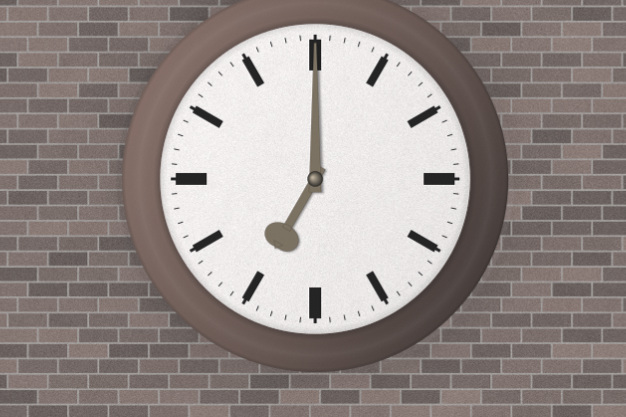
7.00
